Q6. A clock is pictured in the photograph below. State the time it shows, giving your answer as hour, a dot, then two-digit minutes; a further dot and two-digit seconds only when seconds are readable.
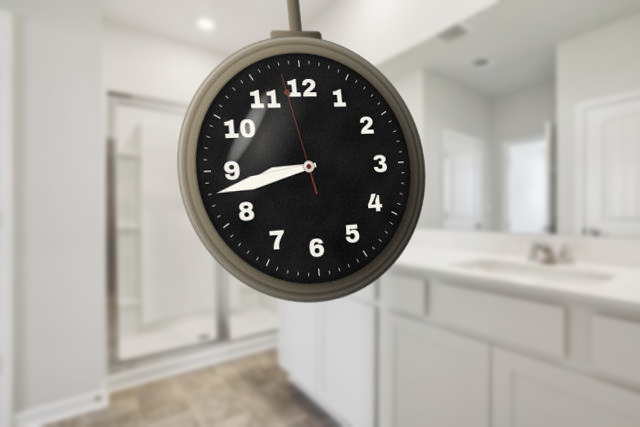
8.42.58
